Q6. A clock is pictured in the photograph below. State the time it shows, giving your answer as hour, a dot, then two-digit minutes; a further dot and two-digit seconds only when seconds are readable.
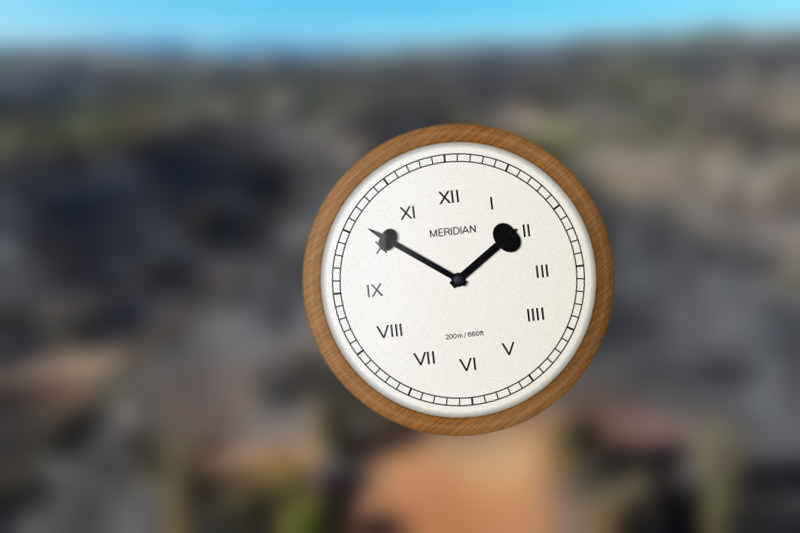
1.51
